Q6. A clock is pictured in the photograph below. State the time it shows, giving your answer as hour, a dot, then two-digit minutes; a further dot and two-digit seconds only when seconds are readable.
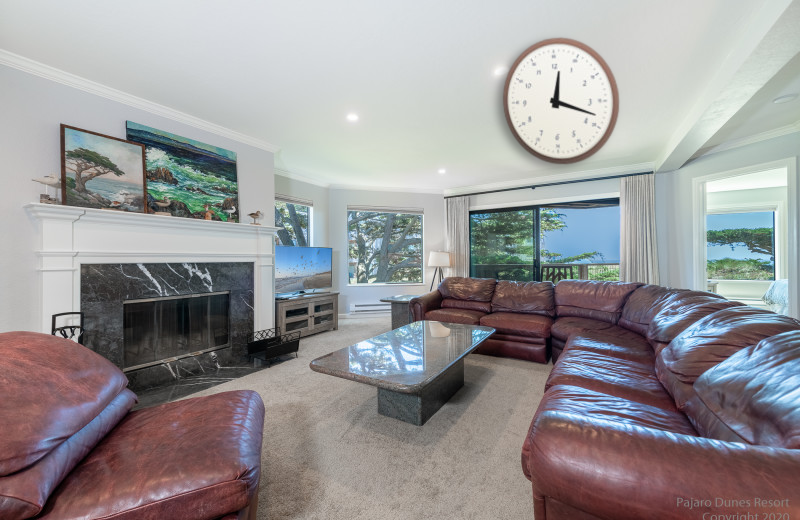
12.18
